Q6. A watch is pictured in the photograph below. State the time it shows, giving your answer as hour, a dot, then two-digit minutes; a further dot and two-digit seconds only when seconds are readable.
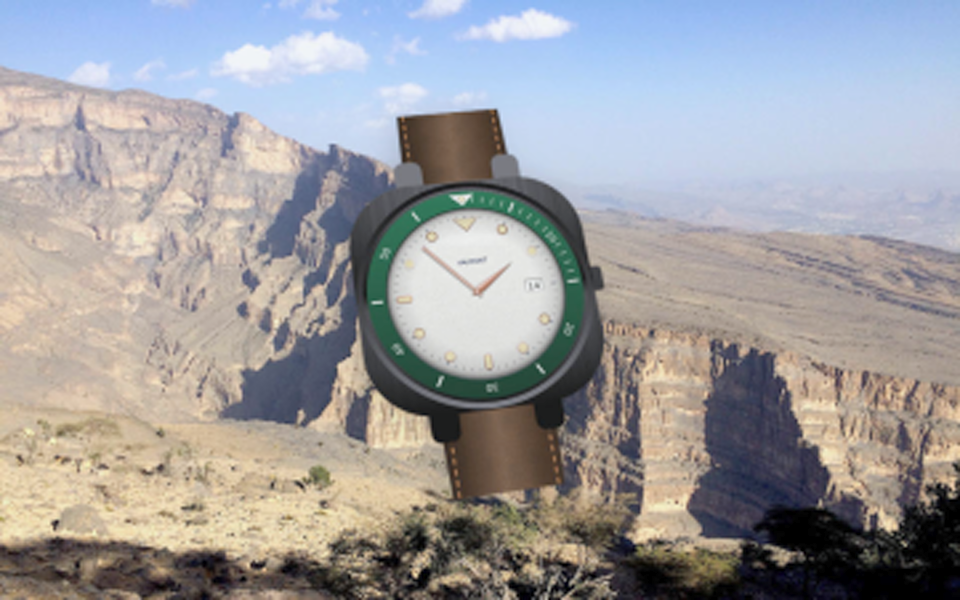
1.53
